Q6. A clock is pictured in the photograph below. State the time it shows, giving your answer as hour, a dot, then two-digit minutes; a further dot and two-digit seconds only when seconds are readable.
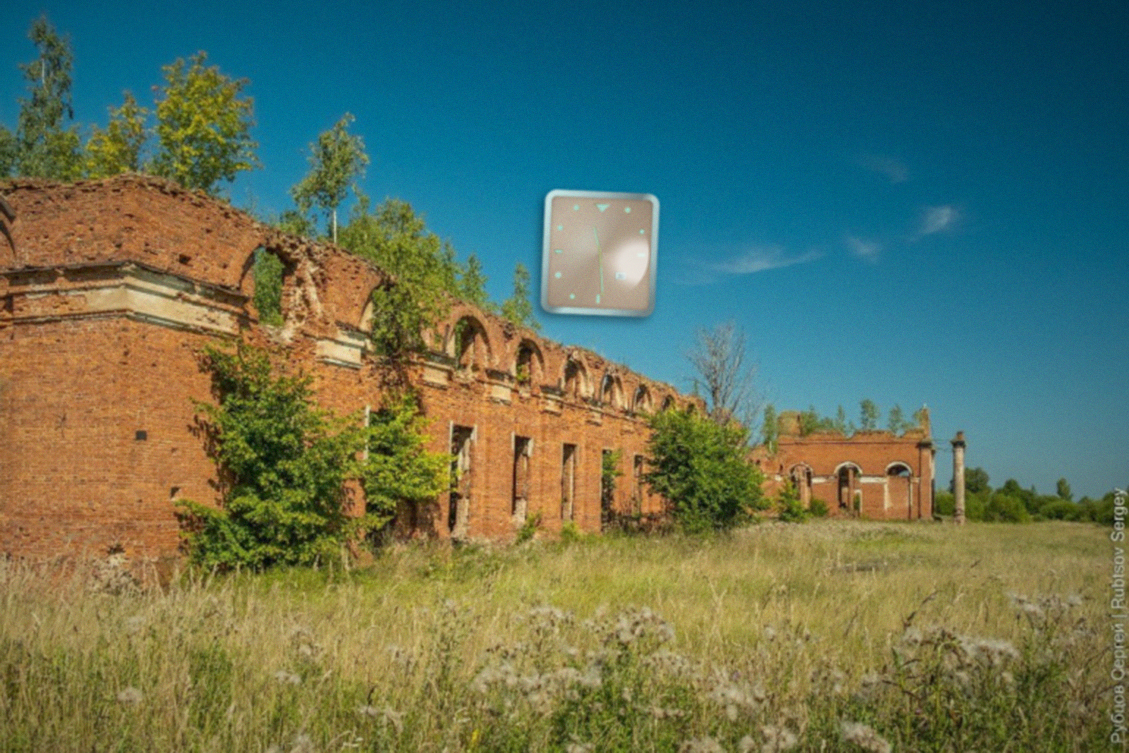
11.29
